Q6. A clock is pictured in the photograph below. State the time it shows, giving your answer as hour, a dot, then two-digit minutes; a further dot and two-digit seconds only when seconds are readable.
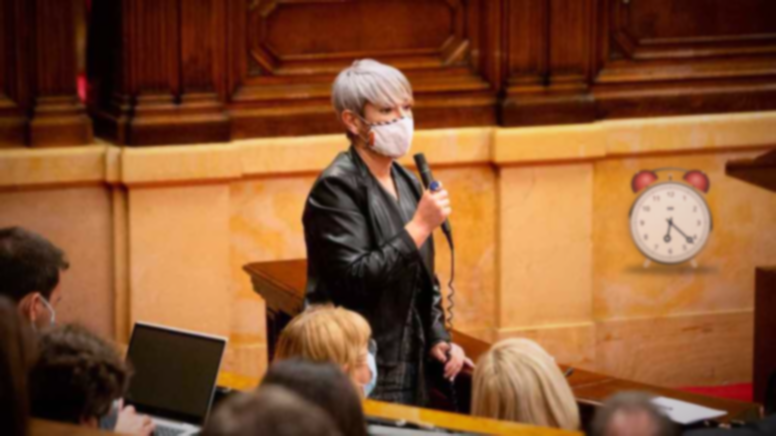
6.22
